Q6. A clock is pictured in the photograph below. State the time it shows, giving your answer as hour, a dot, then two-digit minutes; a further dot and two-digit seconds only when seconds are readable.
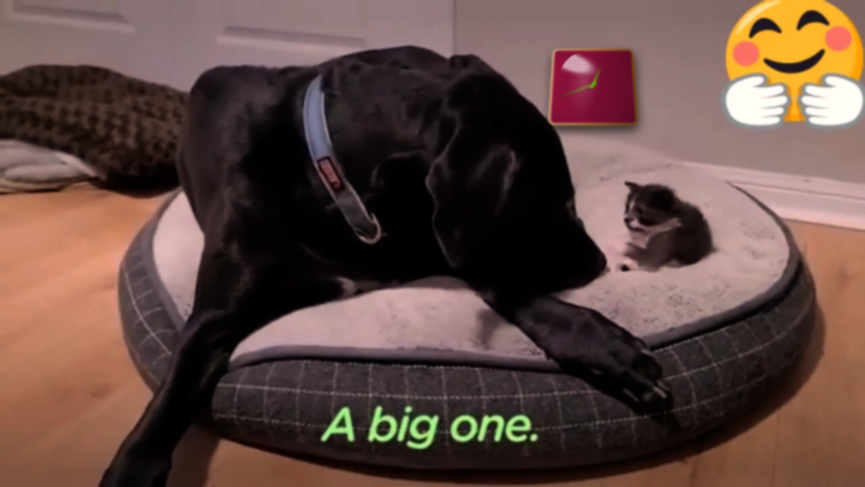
12.41
